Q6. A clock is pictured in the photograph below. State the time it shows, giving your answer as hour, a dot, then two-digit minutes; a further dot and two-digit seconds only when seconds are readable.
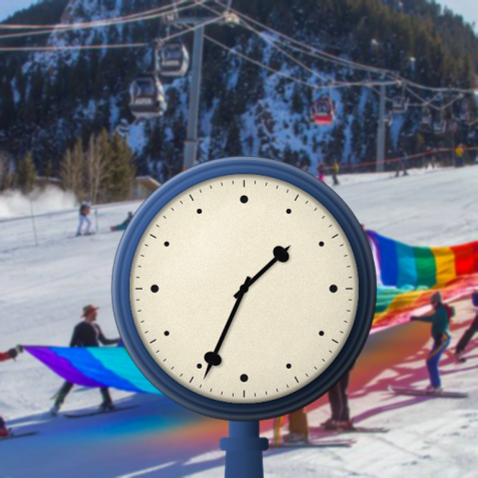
1.34
